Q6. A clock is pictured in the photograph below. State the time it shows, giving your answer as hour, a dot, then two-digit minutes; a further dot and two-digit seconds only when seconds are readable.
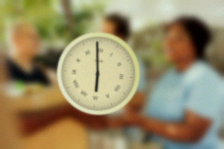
5.59
